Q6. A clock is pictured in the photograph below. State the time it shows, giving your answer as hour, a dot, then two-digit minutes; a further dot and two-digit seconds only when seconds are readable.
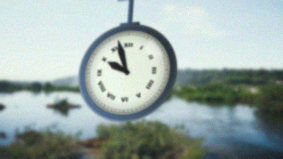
9.57
